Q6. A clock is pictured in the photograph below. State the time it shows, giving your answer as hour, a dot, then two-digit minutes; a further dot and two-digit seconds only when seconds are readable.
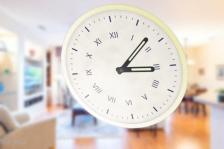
3.08
